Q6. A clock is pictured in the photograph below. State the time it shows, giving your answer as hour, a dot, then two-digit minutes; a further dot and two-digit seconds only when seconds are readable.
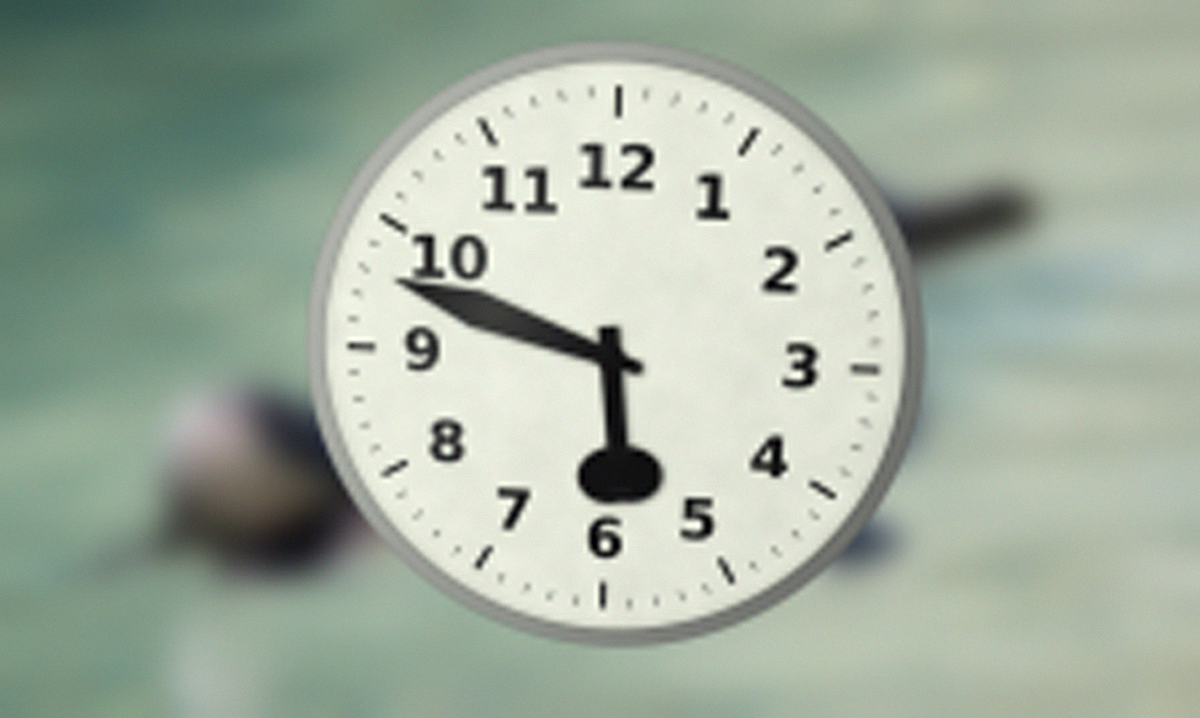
5.48
